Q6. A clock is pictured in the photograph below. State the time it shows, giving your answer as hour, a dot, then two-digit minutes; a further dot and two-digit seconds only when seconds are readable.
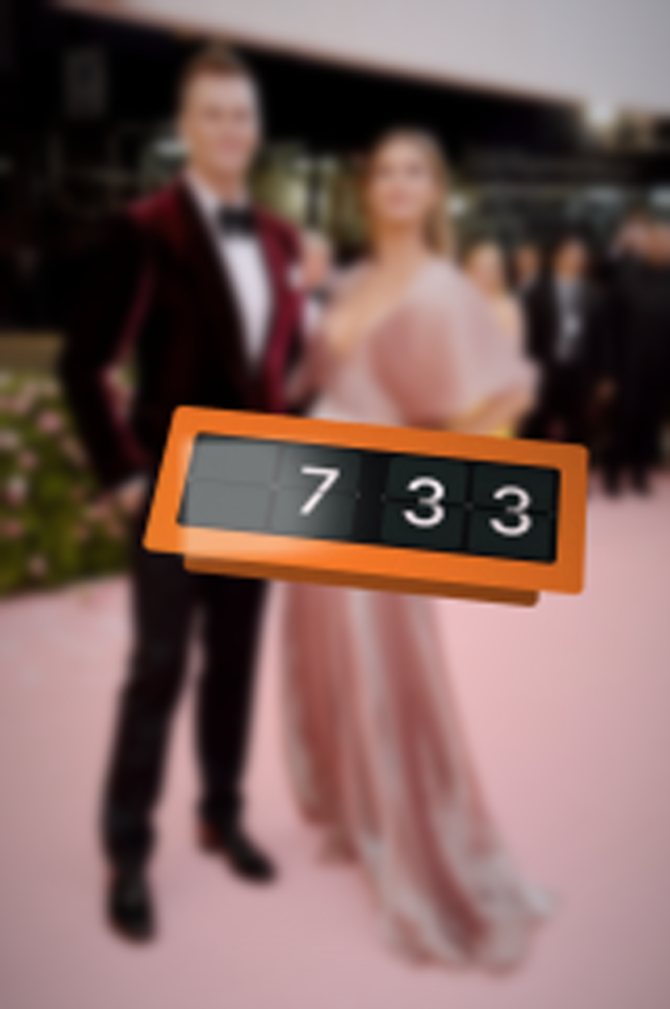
7.33
